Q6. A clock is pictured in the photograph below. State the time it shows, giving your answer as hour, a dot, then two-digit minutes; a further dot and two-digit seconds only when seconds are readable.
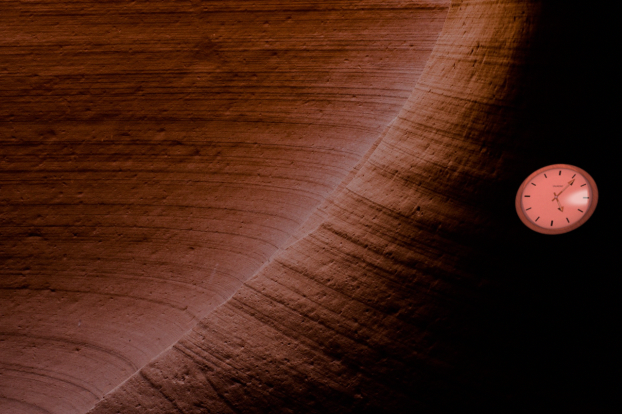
5.06
